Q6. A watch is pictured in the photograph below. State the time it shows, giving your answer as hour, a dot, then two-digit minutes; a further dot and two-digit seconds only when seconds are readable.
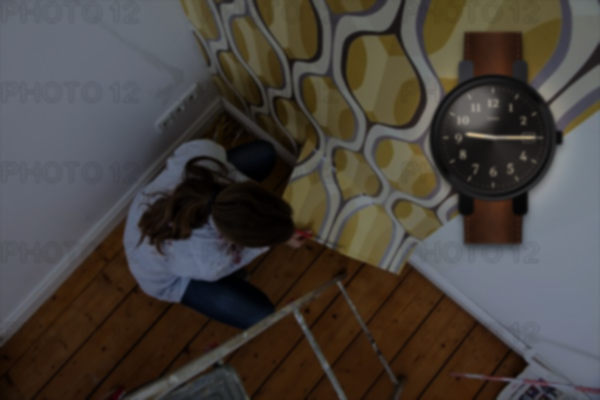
9.15
